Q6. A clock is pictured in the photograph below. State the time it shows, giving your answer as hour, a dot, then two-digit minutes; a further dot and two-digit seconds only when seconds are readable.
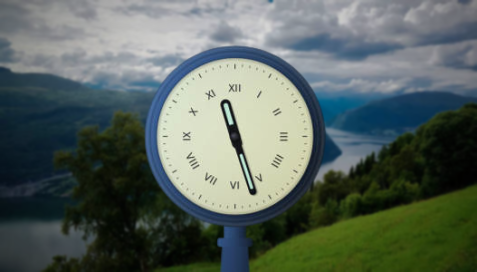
11.27
